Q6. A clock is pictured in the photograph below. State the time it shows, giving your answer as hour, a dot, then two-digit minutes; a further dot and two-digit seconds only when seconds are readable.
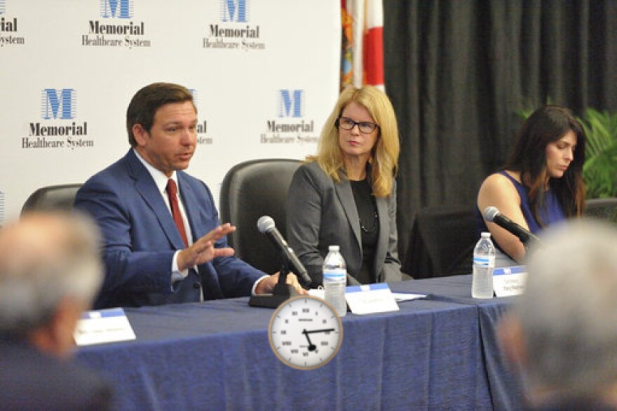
5.14
